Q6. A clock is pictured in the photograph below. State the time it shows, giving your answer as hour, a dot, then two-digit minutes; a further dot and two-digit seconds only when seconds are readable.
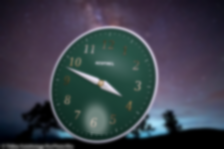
3.48
